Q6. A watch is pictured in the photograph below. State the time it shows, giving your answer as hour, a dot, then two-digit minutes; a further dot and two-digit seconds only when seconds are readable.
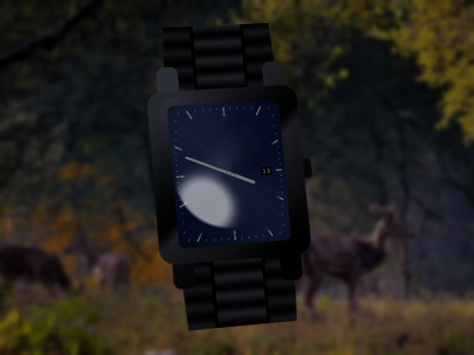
3.49
